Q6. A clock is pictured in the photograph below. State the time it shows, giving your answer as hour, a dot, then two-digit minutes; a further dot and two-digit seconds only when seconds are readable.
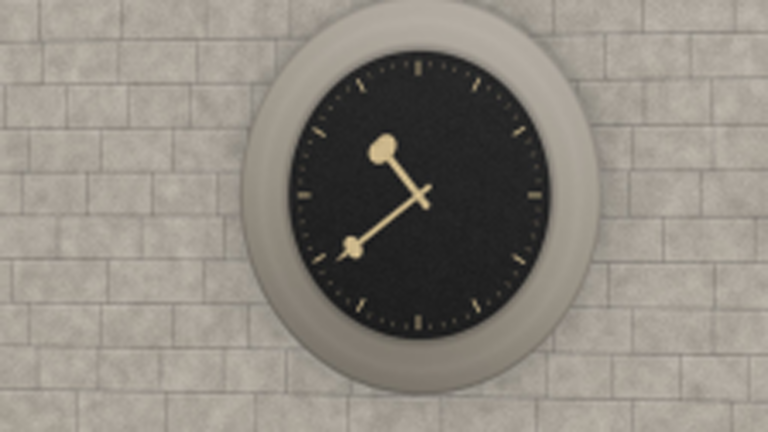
10.39
